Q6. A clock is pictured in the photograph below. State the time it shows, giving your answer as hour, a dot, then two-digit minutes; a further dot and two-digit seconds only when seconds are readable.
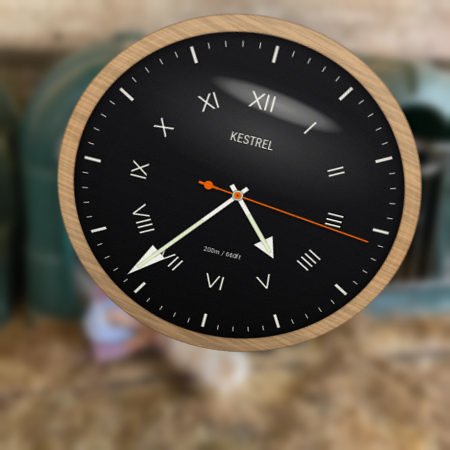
4.36.16
